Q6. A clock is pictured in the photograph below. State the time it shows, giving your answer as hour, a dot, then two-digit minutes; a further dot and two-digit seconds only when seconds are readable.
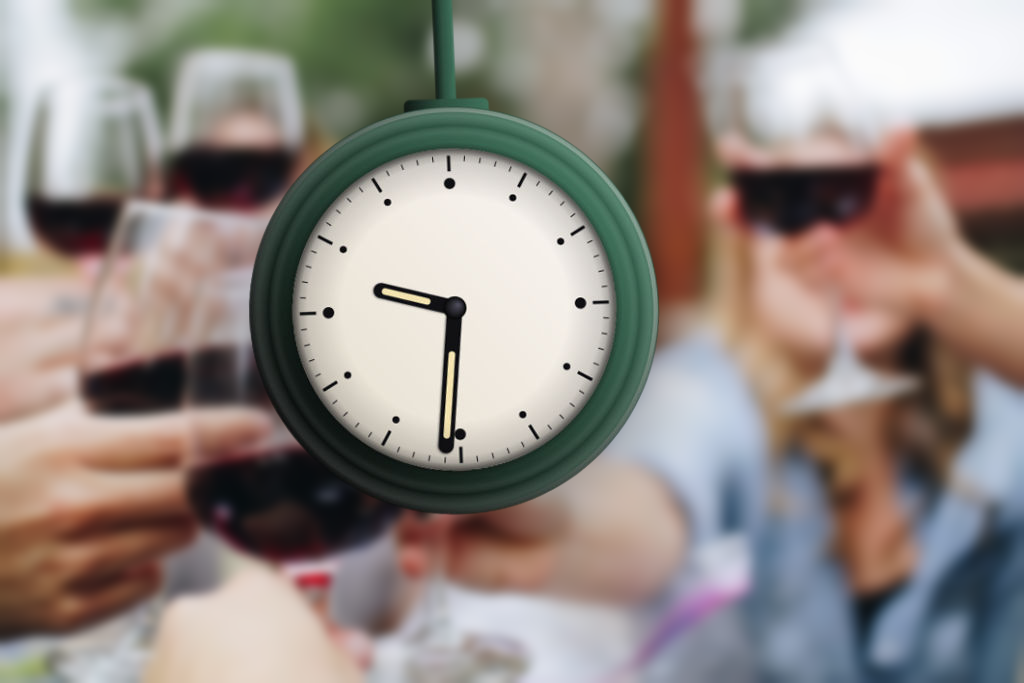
9.31
